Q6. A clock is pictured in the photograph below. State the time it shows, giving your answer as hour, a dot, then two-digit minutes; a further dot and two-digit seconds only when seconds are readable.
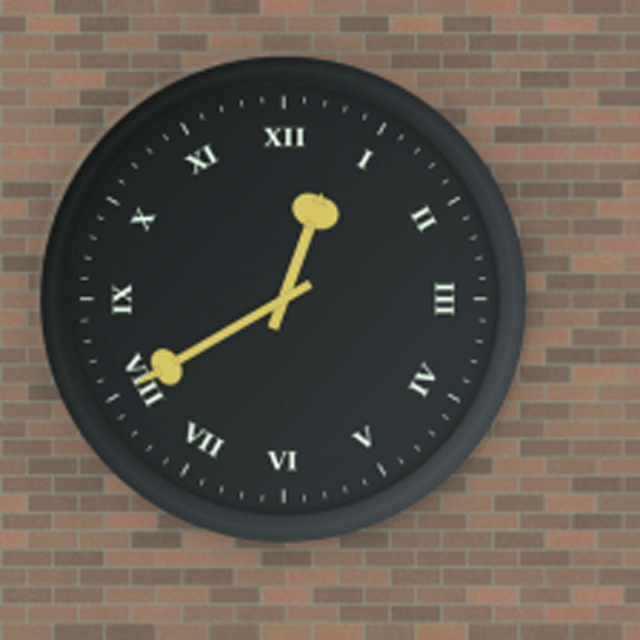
12.40
